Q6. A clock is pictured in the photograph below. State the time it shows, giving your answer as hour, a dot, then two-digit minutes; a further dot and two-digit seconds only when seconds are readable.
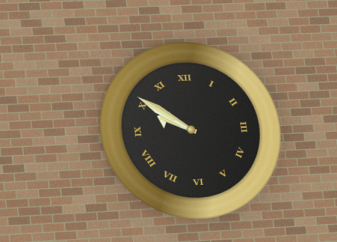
9.51
